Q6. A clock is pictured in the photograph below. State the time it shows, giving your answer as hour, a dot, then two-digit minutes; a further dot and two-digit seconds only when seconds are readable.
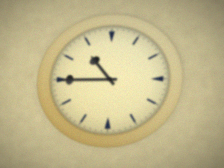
10.45
